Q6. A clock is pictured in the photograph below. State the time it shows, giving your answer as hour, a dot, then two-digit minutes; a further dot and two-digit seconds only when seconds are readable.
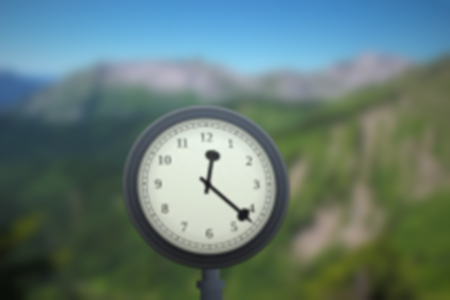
12.22
